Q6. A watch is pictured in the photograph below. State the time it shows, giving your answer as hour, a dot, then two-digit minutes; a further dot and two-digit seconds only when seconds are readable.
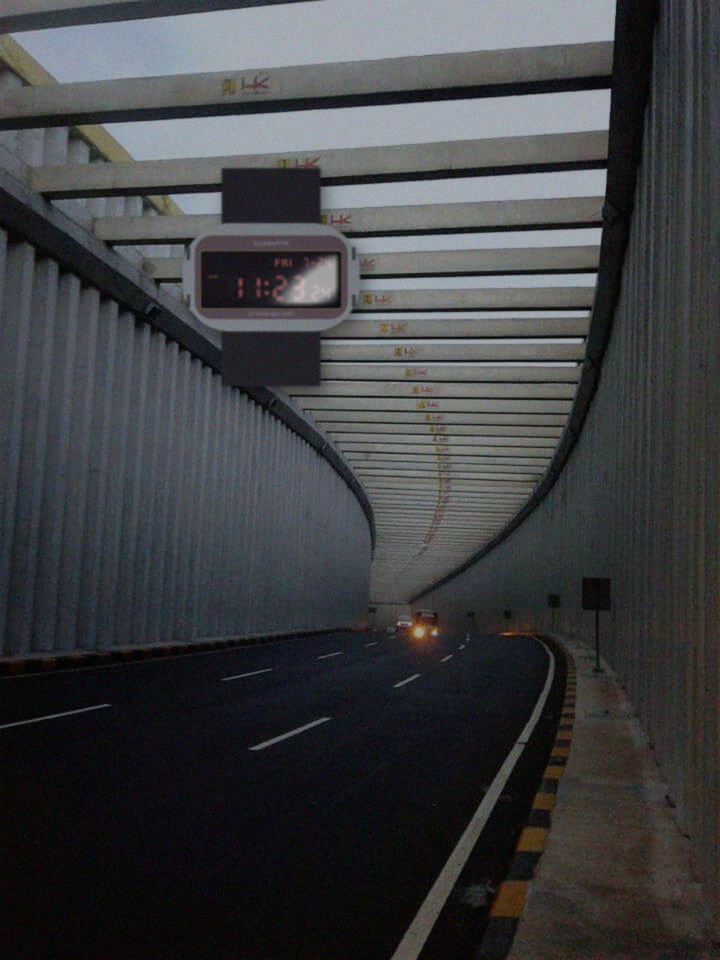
11.23.24
